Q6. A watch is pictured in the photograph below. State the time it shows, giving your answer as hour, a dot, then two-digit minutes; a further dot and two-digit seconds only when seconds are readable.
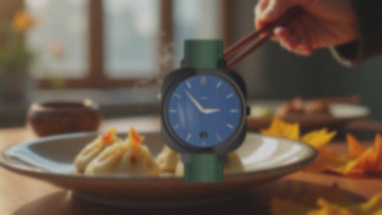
2.53
